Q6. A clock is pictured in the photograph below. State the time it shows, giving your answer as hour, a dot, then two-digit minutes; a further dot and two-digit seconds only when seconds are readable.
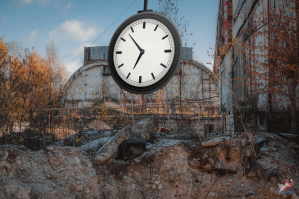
6.53
